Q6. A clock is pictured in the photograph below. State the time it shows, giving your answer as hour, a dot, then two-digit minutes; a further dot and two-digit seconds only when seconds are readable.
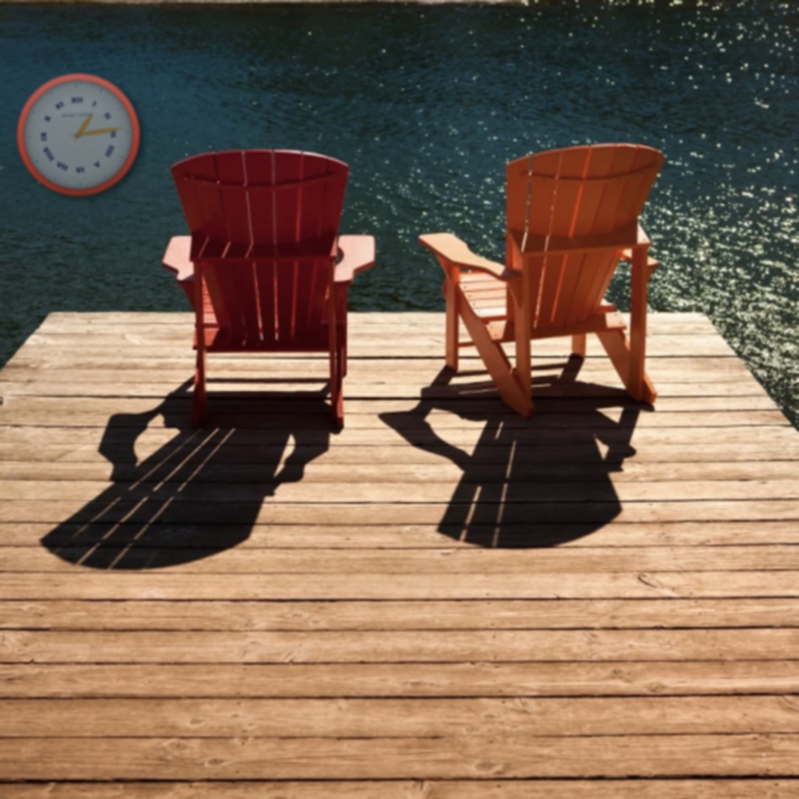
1.14
